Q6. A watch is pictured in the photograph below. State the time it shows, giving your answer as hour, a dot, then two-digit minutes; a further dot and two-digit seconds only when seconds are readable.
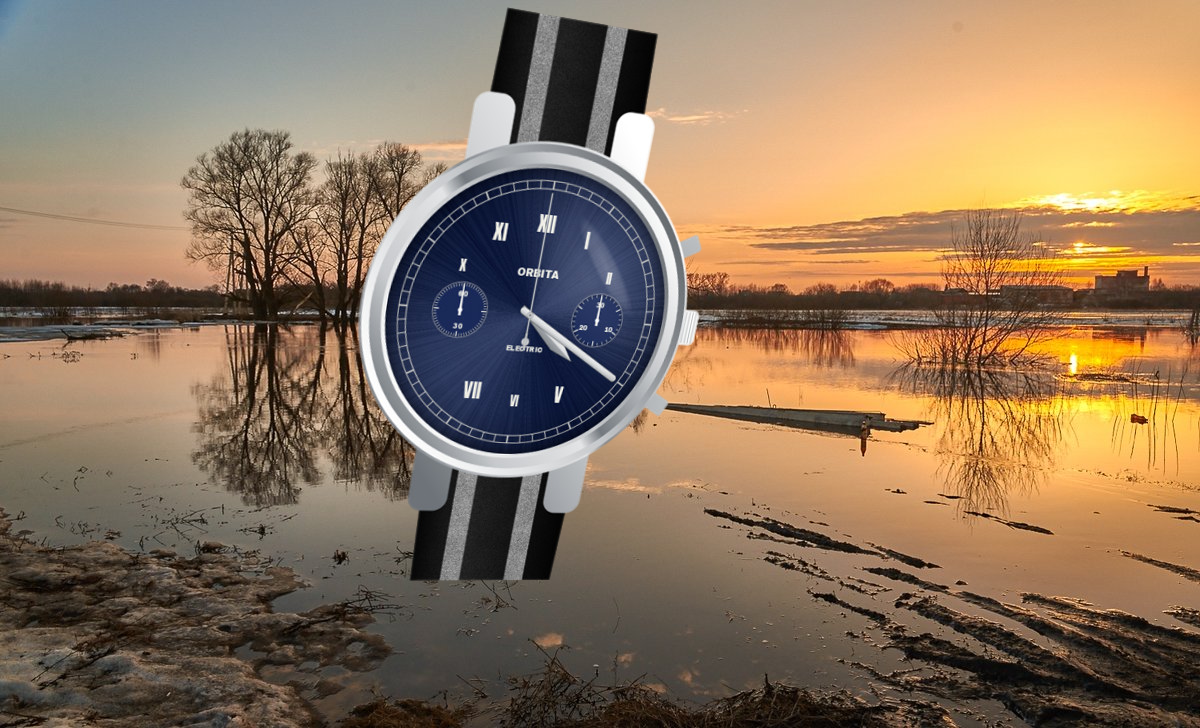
4.20
